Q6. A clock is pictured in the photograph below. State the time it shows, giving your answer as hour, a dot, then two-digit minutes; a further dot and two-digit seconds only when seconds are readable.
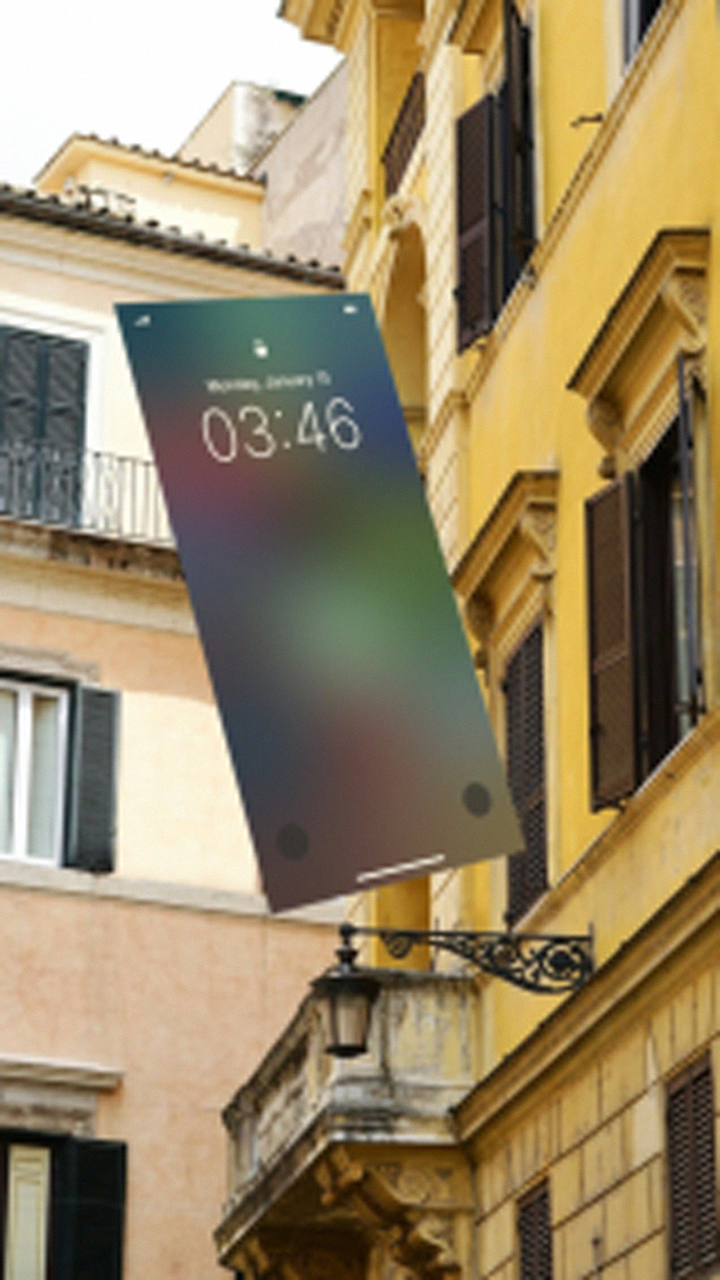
3.46
